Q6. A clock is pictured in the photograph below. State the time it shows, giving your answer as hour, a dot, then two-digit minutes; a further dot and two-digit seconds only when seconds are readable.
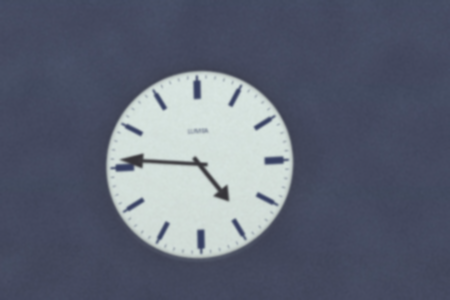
4.46
